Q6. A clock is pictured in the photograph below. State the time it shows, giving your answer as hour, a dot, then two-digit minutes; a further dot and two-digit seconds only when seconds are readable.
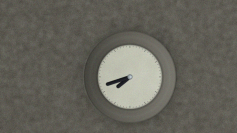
7.42
